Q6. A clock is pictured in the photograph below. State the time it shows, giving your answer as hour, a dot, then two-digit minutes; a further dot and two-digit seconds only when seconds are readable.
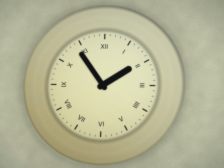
1.54
